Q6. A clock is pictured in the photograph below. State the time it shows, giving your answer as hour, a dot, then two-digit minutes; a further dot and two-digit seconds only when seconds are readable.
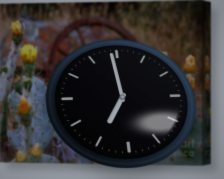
6.59
